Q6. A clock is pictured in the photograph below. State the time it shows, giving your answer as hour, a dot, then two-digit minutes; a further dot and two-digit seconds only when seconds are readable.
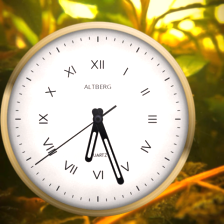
6.26.39
